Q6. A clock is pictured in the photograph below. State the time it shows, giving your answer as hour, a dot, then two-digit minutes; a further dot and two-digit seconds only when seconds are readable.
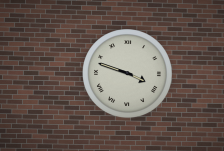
3.48
